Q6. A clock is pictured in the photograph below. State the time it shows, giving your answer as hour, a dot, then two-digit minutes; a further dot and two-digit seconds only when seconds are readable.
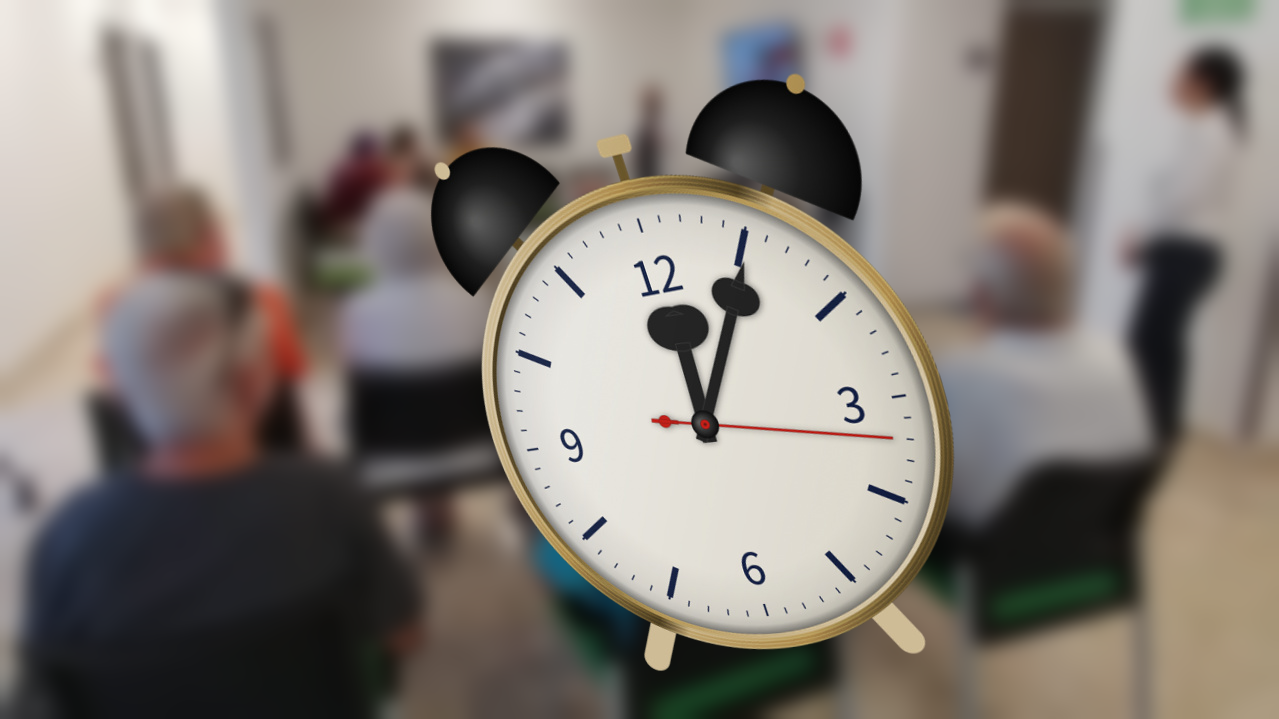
12.05.17
